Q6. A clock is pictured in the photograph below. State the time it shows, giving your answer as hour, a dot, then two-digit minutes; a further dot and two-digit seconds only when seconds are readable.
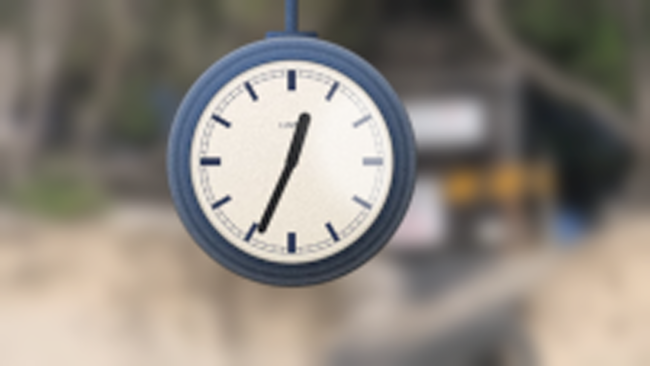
12.34
